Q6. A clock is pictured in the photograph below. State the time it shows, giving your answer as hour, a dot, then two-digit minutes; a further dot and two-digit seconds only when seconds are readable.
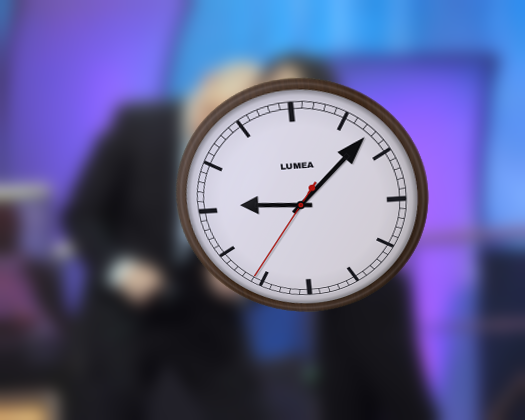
9.07.36
